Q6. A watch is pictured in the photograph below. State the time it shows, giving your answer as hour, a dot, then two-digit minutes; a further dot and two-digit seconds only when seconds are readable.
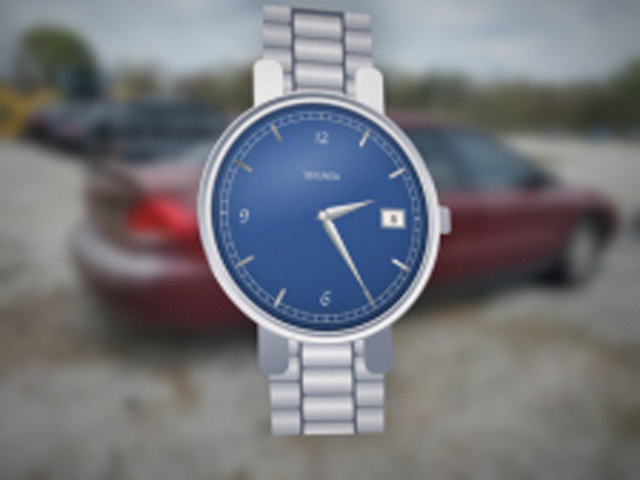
2.25
